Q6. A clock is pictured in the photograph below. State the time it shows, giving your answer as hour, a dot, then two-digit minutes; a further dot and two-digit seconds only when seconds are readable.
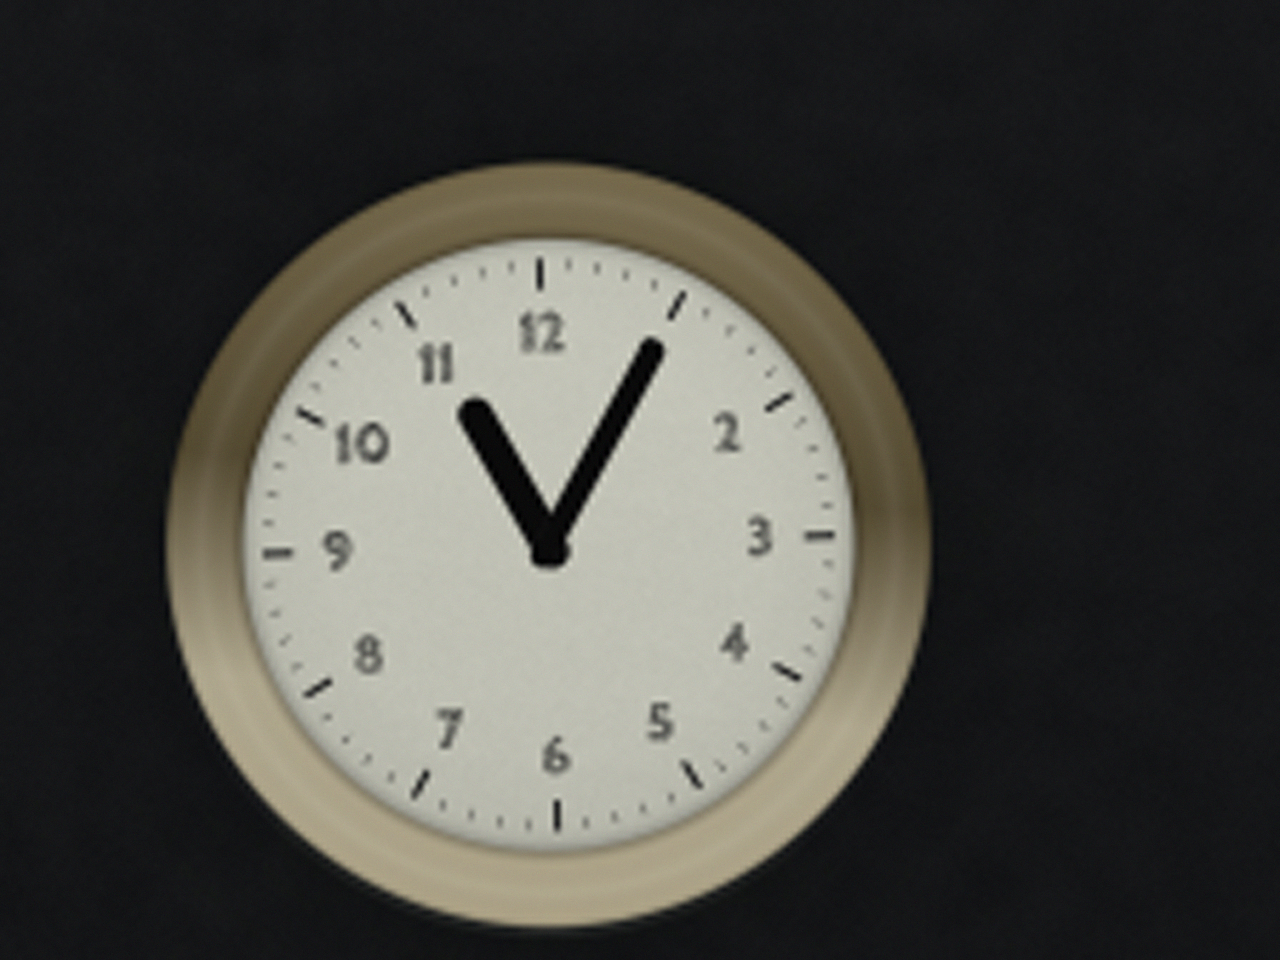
11.05
